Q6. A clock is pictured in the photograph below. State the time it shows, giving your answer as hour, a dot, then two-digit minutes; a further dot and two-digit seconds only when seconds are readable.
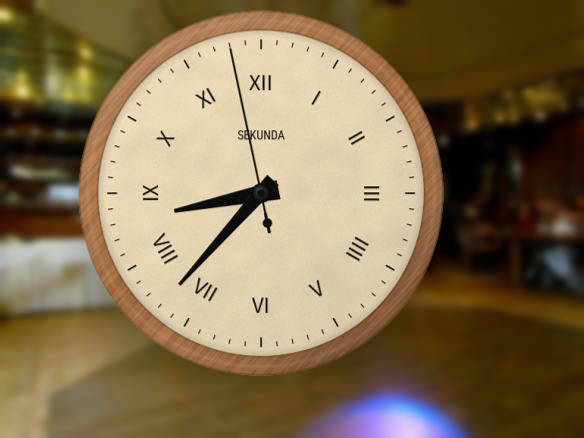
8.36.58
